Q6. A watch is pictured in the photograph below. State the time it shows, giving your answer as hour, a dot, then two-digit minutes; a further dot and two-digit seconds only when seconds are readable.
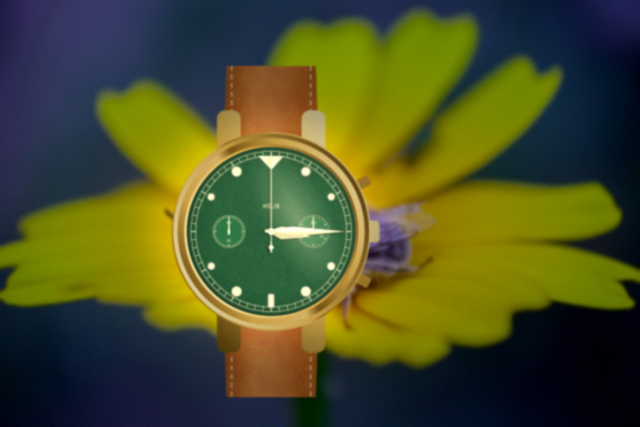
3.15
